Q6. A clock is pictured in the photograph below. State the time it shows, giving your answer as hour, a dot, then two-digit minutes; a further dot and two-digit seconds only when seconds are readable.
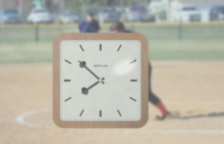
7.52
